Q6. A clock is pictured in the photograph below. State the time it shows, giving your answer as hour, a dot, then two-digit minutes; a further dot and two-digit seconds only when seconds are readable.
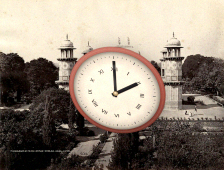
2.00
